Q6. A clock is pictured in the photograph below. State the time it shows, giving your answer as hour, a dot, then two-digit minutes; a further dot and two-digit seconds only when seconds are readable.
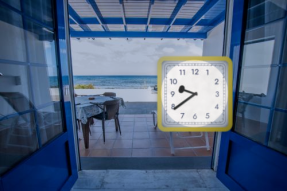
9.39
